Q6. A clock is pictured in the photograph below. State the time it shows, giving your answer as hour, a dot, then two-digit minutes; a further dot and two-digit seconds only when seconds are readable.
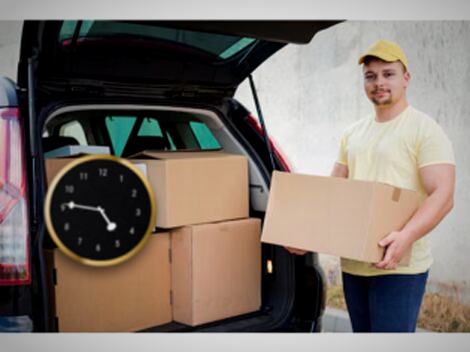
4.46
